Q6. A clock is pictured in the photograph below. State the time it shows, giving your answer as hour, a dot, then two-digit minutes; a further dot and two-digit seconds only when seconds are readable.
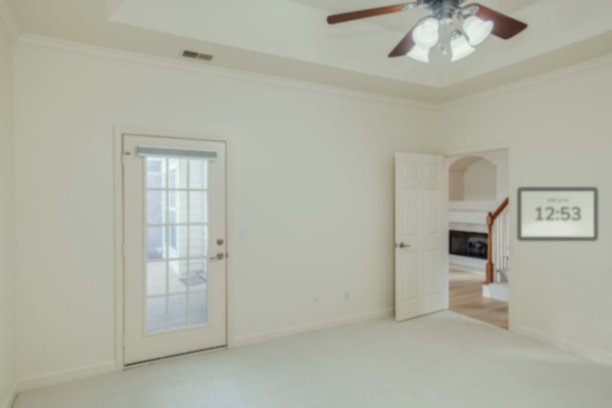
12.53
